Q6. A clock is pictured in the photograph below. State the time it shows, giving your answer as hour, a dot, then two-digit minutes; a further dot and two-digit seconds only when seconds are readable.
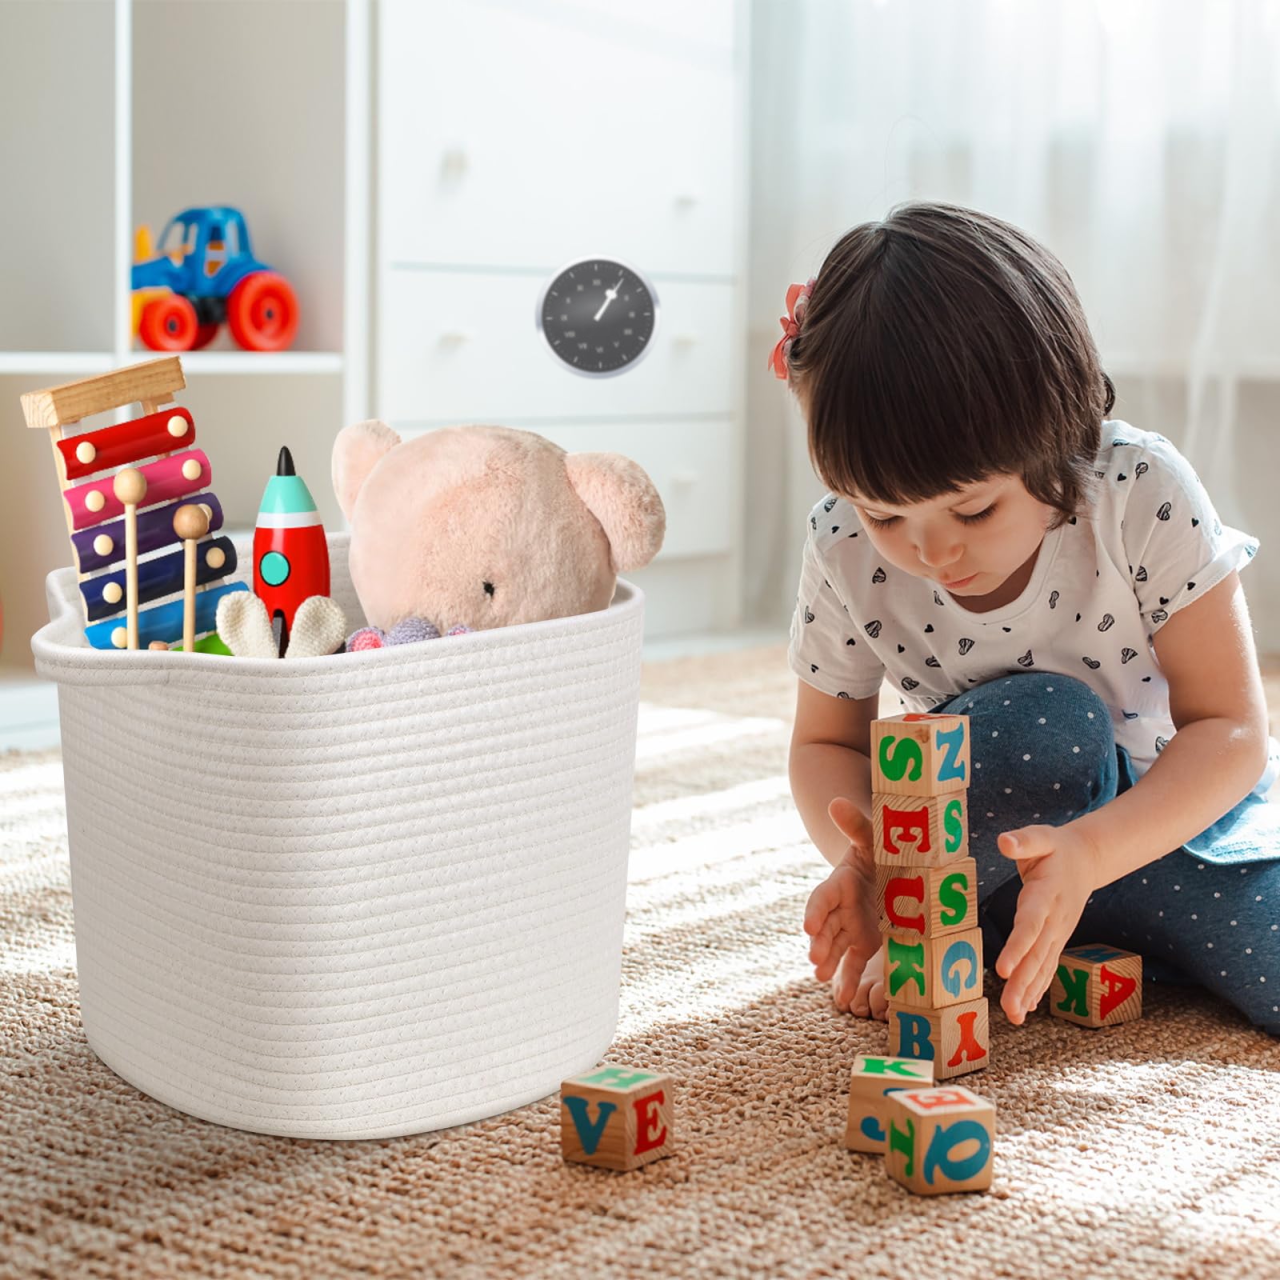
1.06
